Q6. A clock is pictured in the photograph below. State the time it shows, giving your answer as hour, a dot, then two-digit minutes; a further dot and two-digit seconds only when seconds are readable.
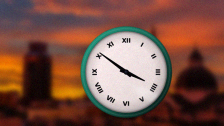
3.51
